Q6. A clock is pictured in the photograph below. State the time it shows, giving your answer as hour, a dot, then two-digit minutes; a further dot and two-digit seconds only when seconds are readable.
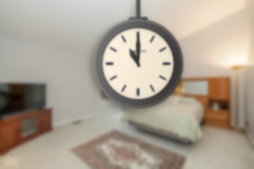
11.00
